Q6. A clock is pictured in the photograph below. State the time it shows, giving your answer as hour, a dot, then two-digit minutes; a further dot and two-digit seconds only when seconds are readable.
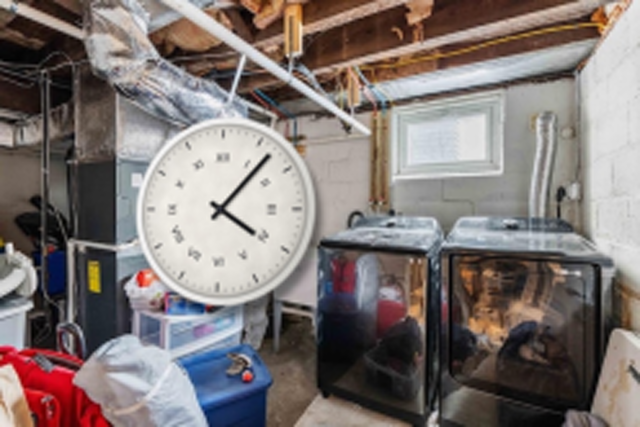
4.07
